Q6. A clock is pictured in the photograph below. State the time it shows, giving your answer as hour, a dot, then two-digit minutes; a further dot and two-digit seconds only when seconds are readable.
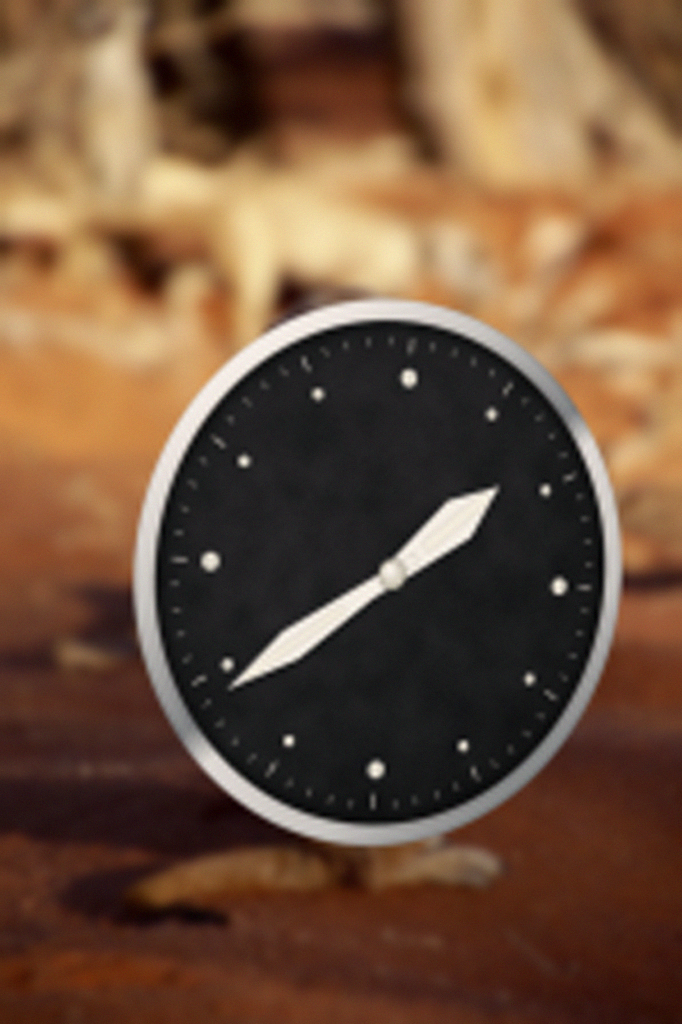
1.39
